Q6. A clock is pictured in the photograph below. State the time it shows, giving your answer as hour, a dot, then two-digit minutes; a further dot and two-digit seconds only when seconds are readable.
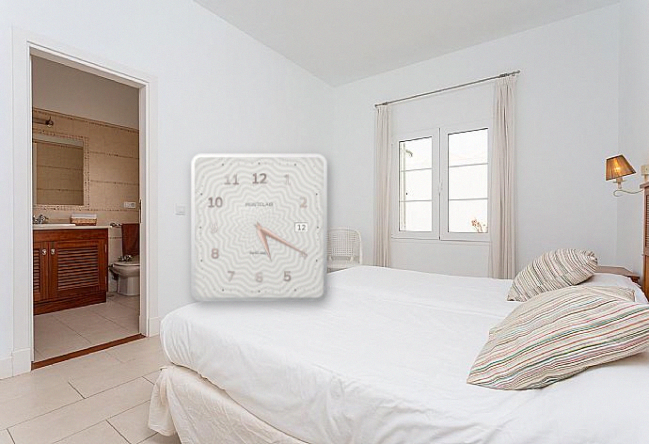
5.20
